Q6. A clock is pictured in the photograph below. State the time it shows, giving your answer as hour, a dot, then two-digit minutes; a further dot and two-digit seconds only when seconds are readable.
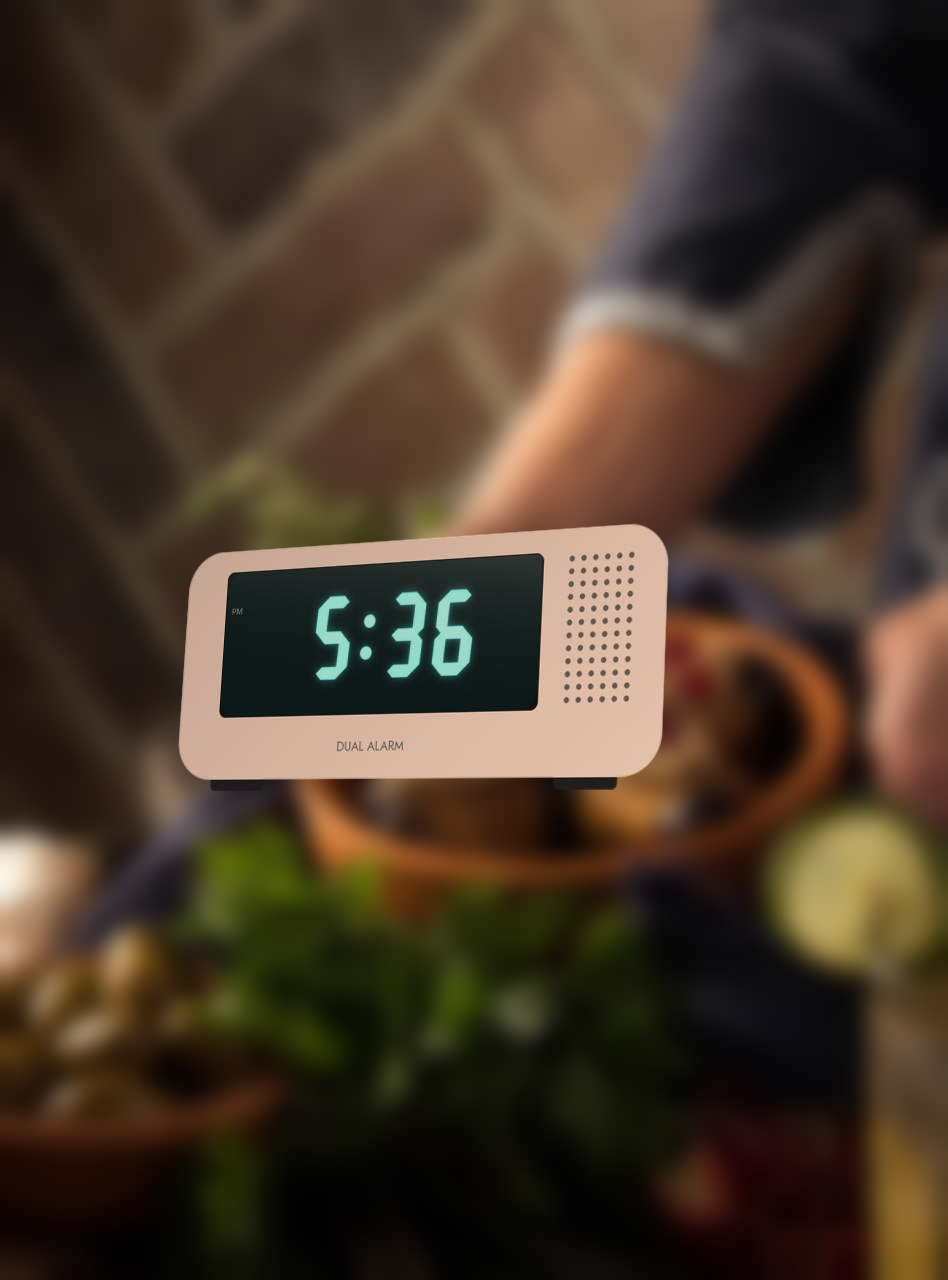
5.36
